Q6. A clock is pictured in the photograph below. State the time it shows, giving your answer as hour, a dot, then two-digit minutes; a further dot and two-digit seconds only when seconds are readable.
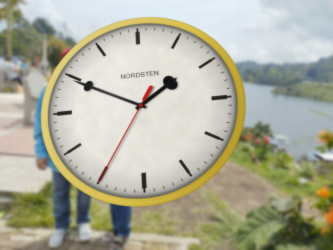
1.49.35
